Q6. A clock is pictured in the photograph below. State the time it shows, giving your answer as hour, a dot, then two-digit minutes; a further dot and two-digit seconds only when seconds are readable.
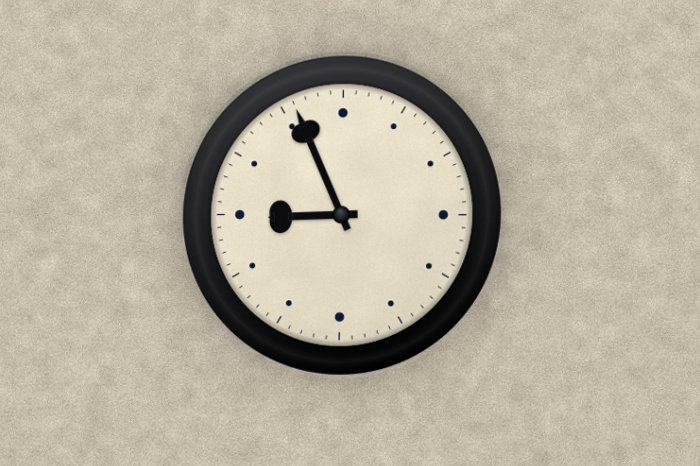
8.56
